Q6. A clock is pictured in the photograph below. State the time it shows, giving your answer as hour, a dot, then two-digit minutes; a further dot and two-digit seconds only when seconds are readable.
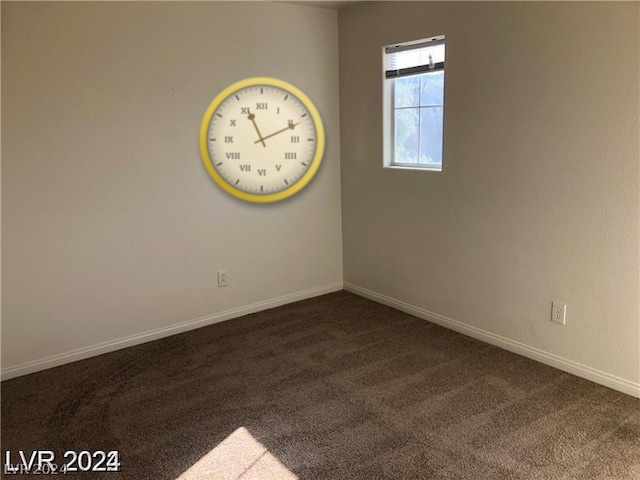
11.11
